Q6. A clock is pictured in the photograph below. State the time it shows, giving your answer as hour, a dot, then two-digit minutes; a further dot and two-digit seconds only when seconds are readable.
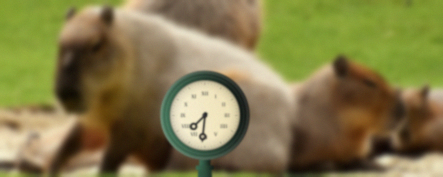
7.31
